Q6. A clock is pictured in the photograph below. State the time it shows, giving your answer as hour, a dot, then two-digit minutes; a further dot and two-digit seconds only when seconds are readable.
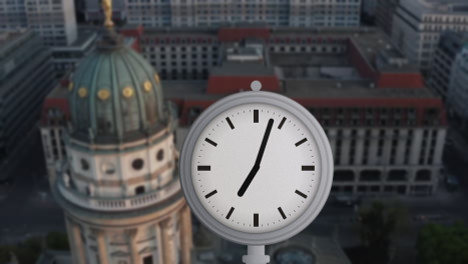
7.03
